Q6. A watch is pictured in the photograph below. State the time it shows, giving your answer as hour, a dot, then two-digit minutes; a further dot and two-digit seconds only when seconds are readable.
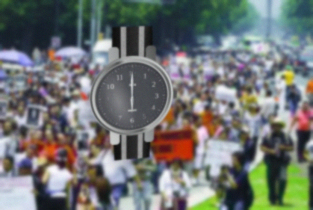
6.00
